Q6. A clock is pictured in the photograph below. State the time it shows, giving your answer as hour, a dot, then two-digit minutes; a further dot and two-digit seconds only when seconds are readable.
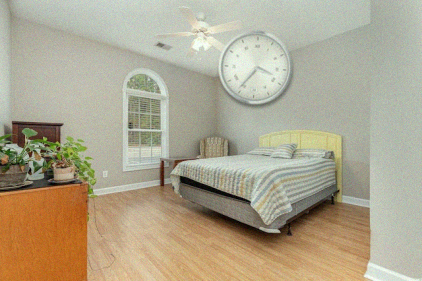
3.36
